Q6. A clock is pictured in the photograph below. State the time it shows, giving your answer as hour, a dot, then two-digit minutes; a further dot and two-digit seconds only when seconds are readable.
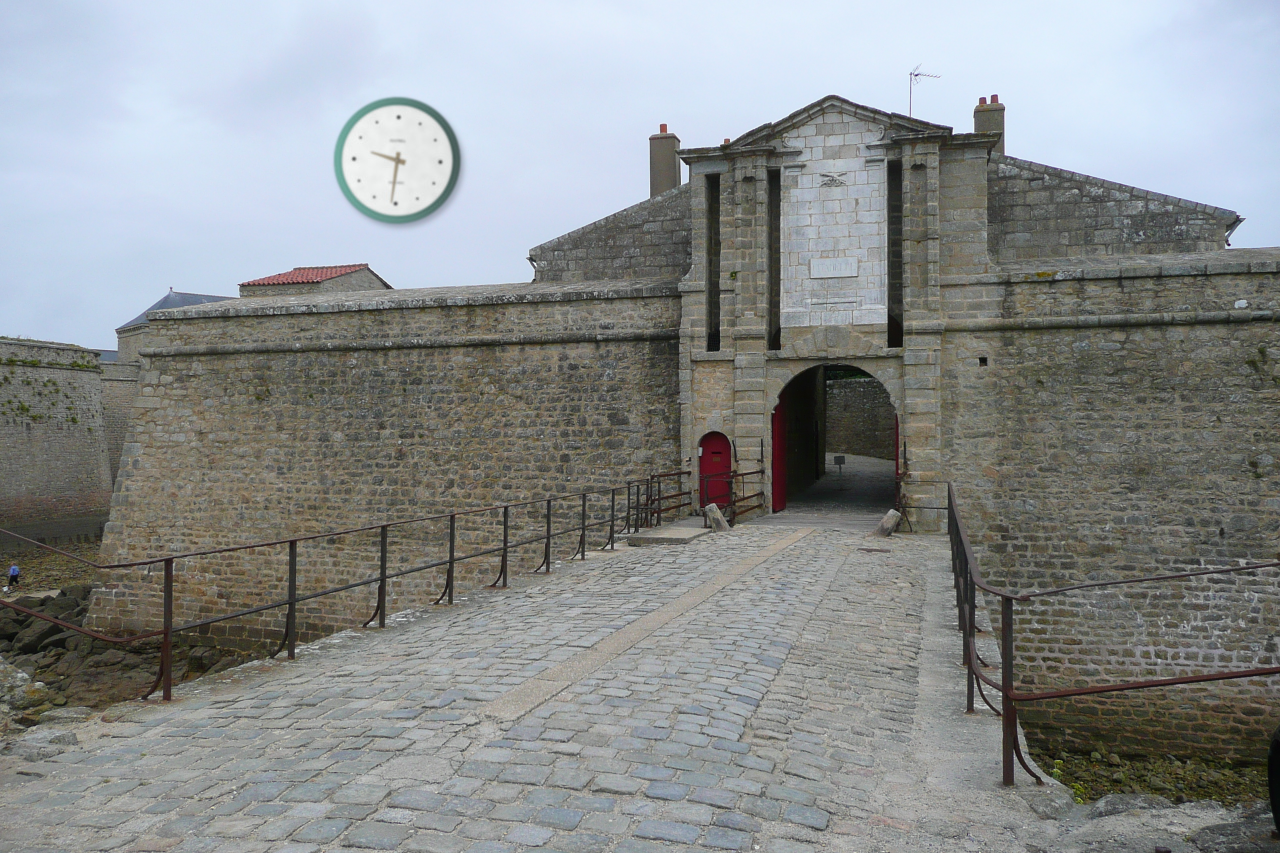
9.31
